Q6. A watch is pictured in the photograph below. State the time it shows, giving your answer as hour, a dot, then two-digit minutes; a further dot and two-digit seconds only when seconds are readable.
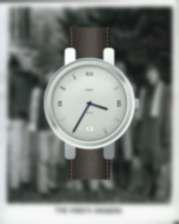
3.35
